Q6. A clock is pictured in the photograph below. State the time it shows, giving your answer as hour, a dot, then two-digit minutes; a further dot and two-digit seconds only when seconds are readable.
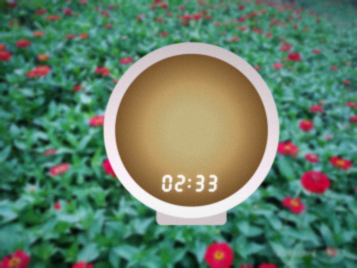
2.33
